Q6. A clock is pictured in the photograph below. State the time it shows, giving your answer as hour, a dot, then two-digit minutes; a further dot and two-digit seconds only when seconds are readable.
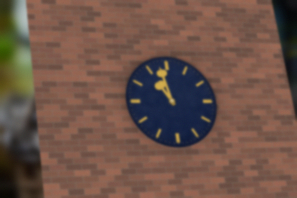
10.58
